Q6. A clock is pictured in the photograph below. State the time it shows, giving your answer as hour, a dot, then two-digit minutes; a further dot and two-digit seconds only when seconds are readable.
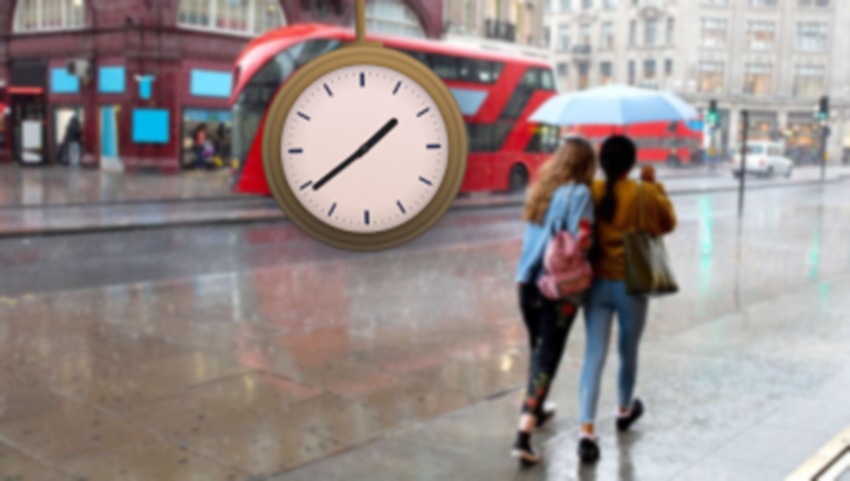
1.39
